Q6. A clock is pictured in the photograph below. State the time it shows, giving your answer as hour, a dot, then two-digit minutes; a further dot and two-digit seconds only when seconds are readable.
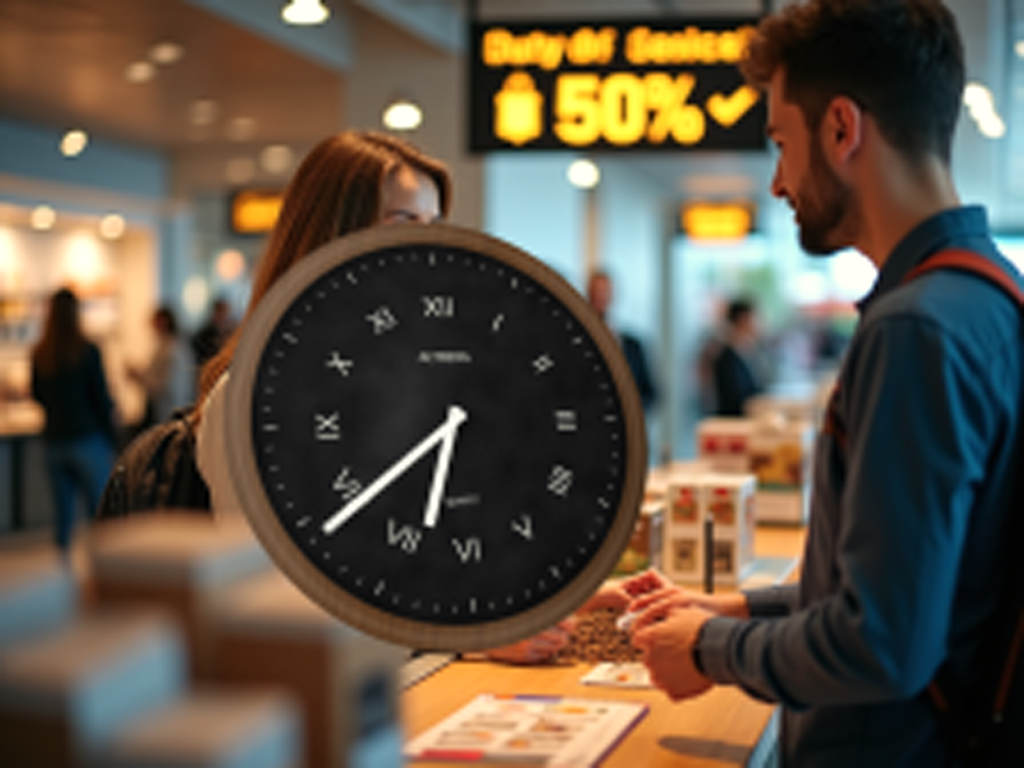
6.39
